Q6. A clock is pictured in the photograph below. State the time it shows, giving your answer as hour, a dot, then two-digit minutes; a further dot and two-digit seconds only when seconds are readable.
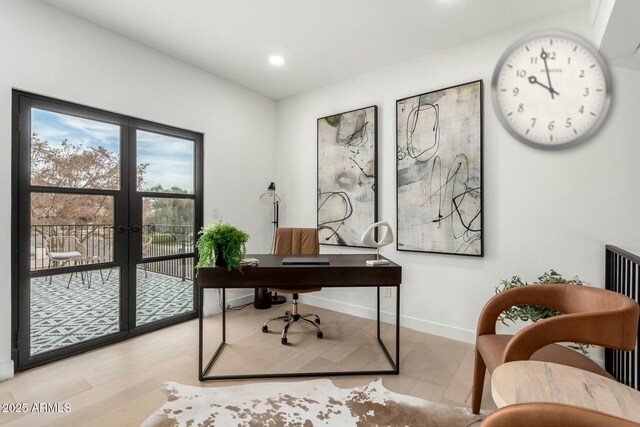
9.58
